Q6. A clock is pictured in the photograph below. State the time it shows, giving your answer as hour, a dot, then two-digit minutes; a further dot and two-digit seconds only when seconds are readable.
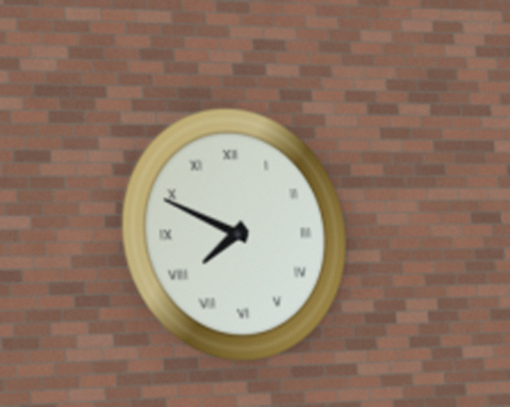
7.49
